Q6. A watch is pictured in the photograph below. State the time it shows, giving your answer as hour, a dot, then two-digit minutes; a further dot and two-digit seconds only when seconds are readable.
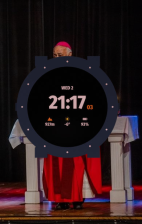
21.17
